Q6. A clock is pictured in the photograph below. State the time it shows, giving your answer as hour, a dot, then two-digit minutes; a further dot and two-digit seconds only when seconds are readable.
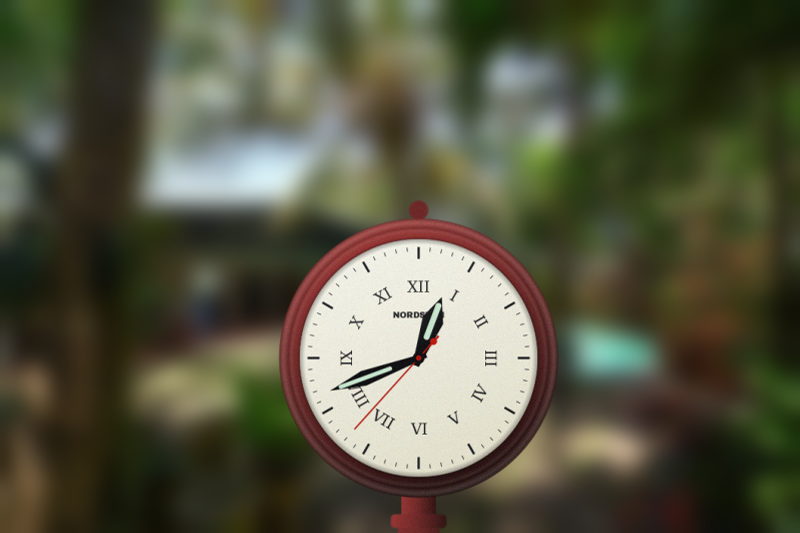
12.41.37
